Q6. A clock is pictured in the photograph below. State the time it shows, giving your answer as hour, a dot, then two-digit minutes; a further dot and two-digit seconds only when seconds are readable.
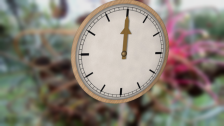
12.00
